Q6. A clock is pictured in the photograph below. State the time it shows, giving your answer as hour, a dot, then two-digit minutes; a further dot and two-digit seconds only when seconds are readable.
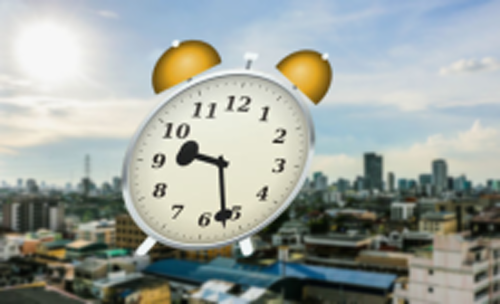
9.27
